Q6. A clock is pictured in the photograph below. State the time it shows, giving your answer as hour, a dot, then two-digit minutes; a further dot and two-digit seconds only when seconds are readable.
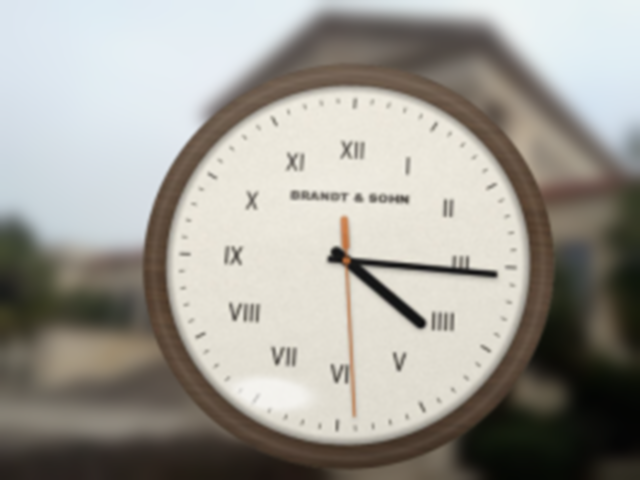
4.15.29
